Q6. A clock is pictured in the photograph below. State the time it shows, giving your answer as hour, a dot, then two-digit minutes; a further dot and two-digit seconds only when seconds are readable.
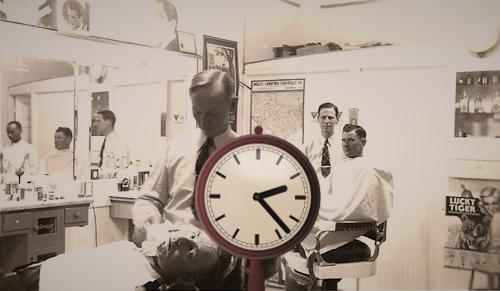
2.23
